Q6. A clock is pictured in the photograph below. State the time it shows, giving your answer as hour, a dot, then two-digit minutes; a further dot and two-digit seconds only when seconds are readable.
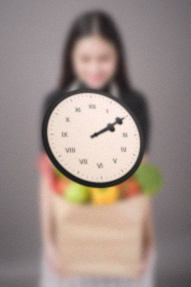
2.10
